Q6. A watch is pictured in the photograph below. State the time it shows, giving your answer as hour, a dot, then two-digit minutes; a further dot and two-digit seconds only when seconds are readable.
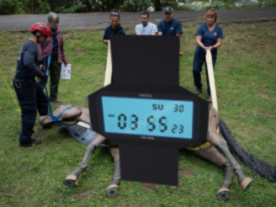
3.55.23
